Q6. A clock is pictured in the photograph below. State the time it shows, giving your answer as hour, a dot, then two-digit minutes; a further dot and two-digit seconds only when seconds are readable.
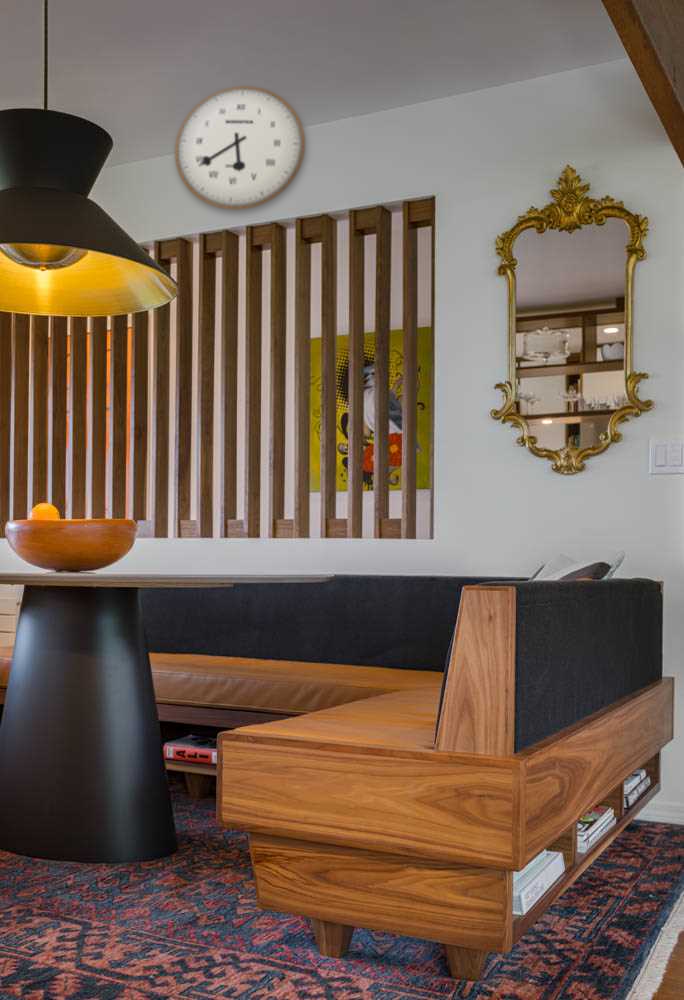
5.39
